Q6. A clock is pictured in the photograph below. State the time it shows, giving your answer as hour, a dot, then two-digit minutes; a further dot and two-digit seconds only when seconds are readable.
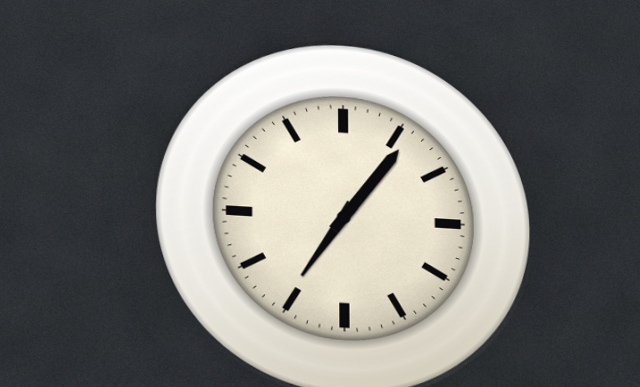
7.06
